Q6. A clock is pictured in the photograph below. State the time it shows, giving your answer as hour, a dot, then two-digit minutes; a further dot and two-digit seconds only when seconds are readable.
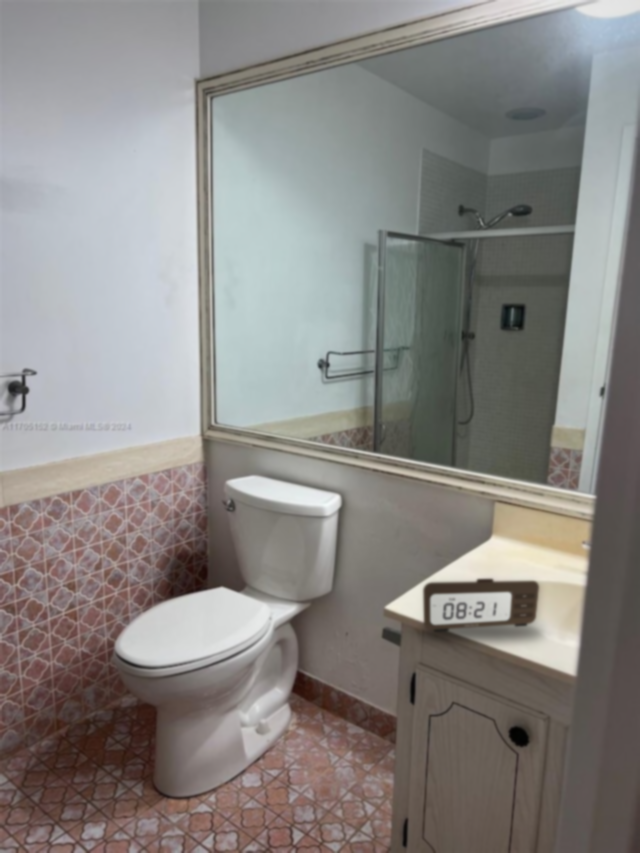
8.21
